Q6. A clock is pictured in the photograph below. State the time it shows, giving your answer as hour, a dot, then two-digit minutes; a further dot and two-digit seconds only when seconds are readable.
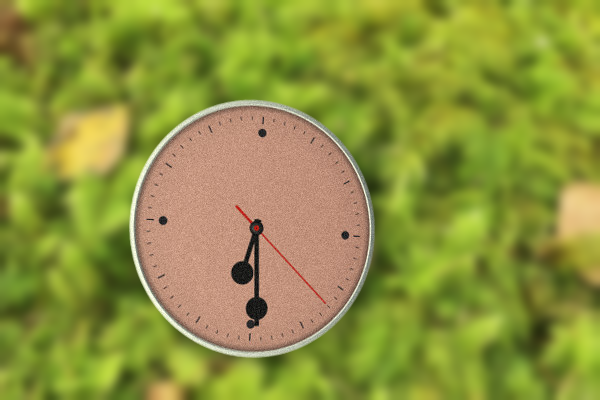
6.29.22
